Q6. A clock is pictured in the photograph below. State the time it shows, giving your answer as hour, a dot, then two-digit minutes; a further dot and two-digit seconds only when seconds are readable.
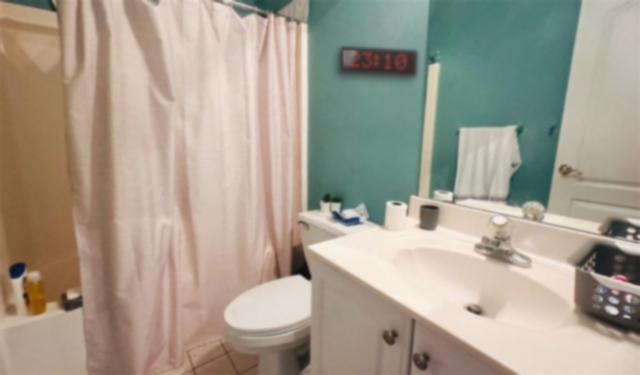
23.10
